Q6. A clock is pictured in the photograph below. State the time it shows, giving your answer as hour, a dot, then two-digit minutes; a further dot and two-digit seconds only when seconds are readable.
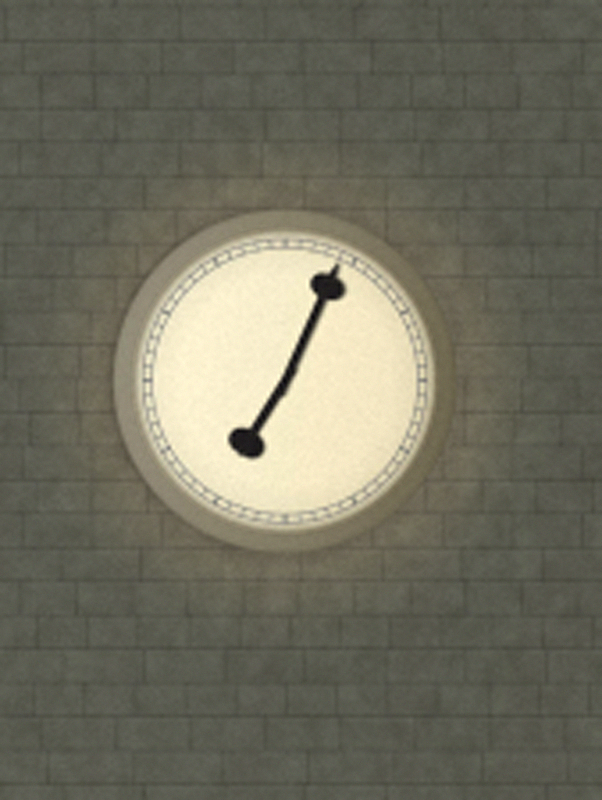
7.04
